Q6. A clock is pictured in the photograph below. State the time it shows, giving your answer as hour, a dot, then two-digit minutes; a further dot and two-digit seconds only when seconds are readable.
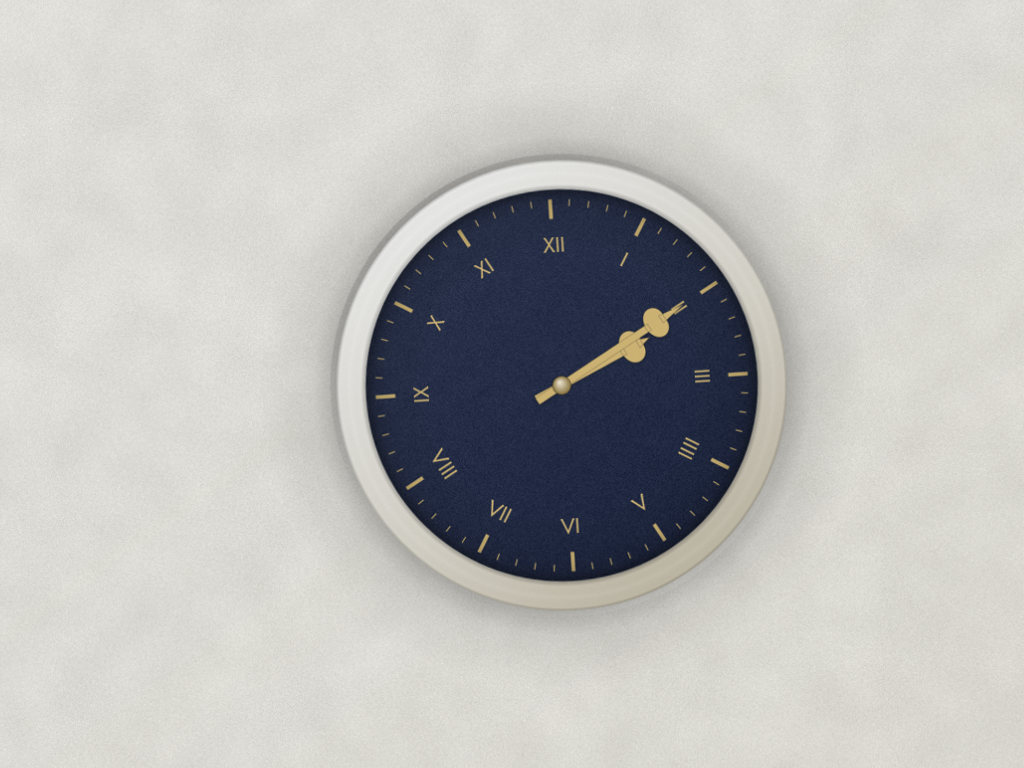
2.10
